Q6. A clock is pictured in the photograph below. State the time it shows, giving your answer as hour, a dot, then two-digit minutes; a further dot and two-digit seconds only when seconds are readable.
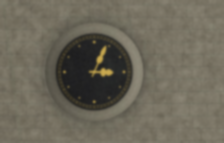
3.04
